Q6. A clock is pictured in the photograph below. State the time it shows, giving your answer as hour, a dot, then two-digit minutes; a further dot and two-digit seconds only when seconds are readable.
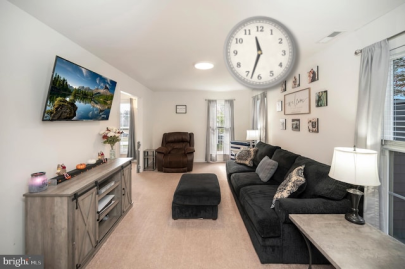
11.33
